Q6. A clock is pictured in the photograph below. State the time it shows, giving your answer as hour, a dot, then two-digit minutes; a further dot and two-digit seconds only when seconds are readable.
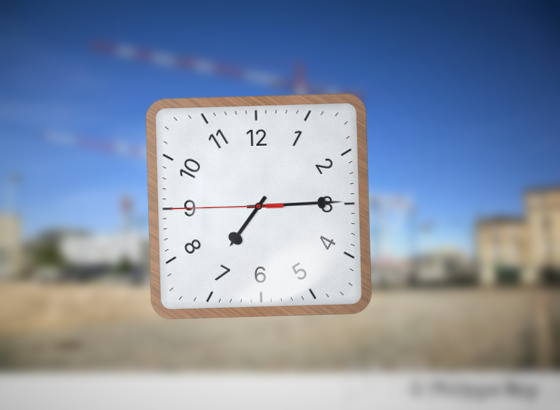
7.14.45
